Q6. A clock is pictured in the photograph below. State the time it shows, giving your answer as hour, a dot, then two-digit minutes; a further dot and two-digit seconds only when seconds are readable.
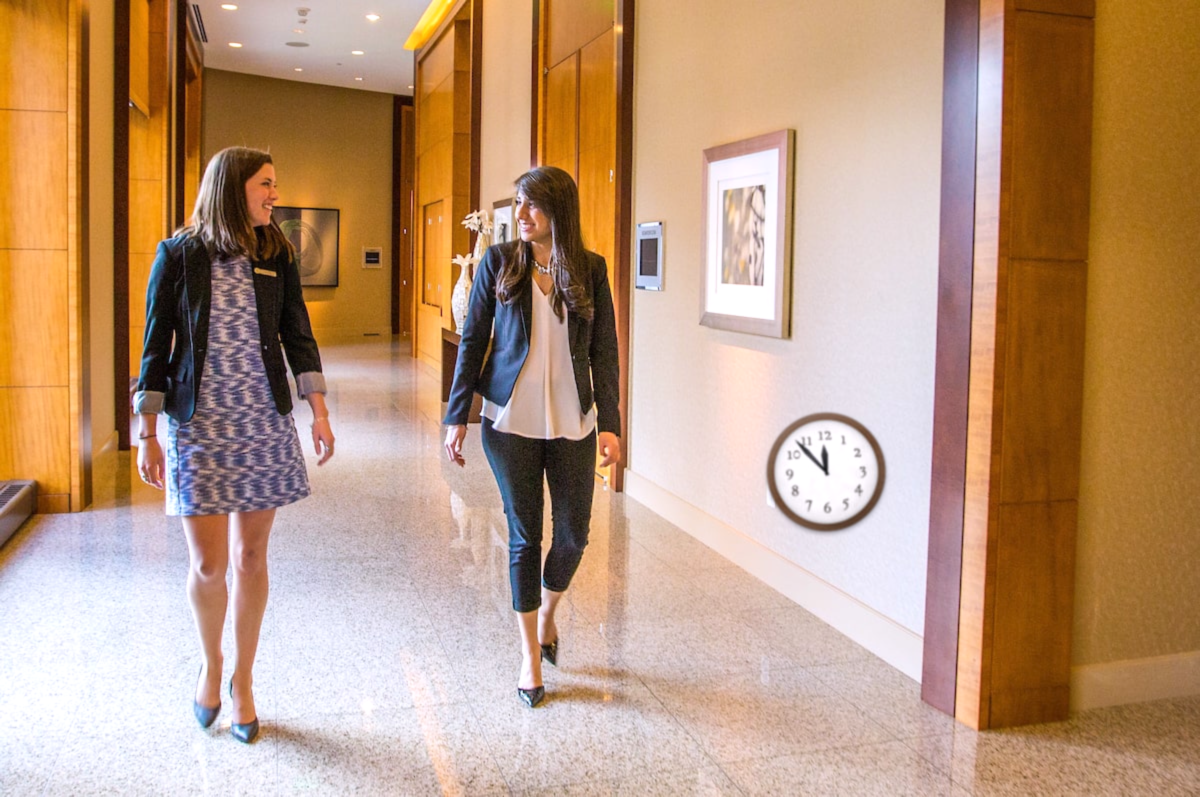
11.53
